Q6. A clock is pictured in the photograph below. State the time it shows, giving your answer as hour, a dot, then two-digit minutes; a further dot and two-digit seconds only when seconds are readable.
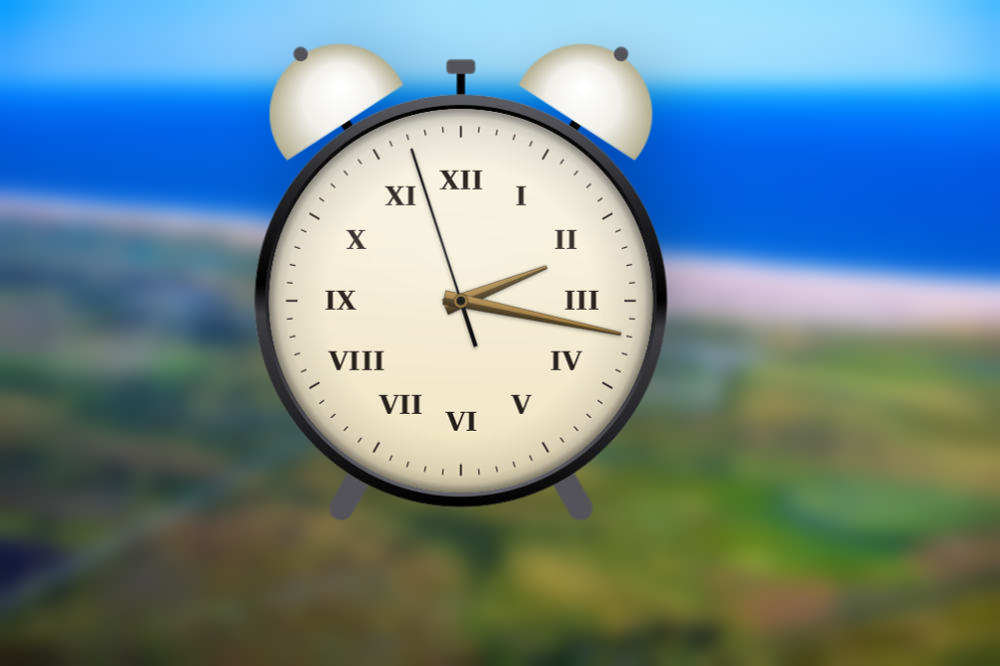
2.16.57
